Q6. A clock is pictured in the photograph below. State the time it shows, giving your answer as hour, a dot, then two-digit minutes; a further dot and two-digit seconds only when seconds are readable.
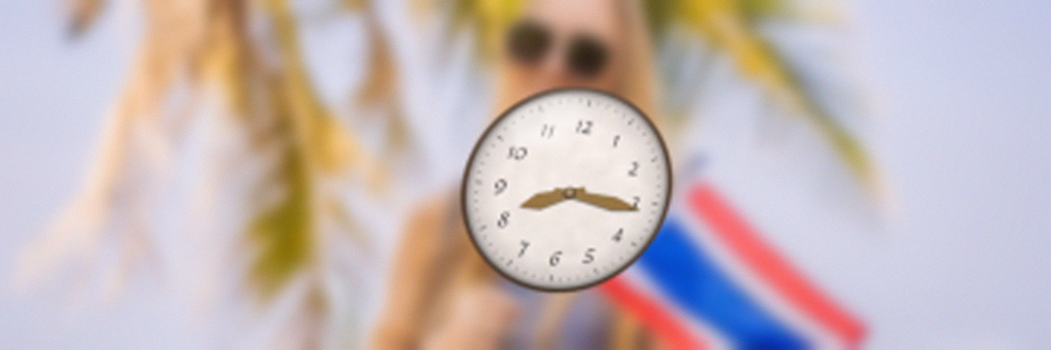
8.16
